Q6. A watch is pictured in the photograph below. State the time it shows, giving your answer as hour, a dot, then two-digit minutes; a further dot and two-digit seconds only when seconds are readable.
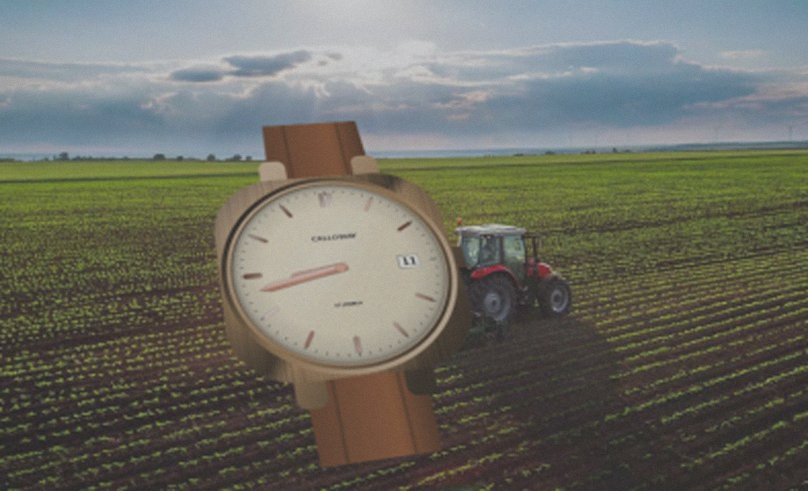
8.43
